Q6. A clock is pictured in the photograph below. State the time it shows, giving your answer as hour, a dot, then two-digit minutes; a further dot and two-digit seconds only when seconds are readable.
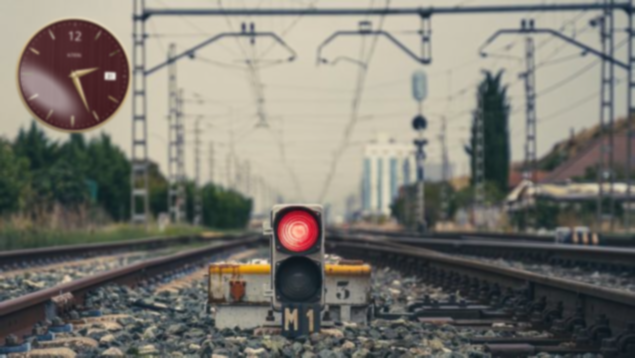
2.26
